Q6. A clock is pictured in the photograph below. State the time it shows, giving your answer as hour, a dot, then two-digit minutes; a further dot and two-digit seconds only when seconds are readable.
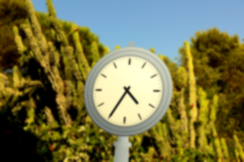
4.35
